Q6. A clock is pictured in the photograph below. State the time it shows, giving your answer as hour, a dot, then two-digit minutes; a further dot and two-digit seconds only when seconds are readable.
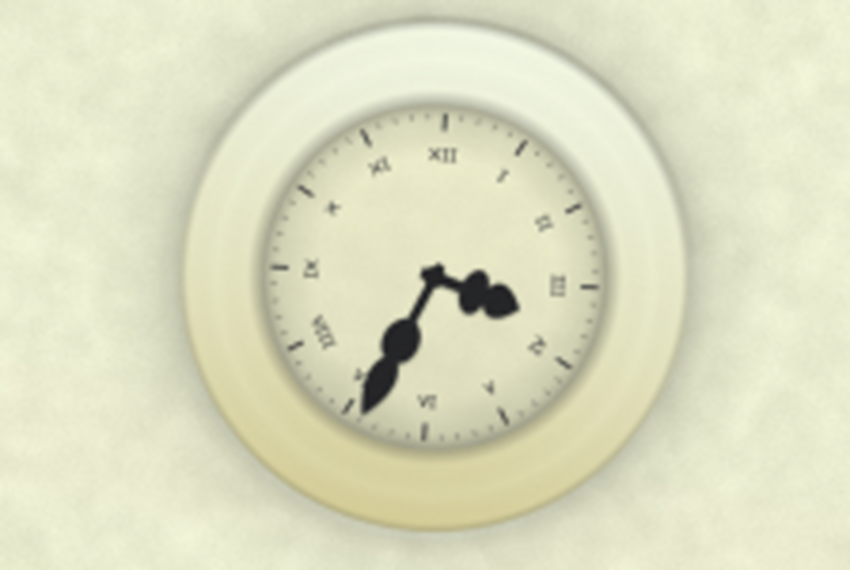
3.34
